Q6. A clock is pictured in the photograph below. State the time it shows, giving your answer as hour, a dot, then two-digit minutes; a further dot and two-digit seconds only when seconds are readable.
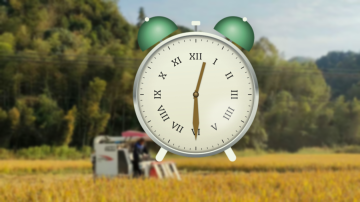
12.30
